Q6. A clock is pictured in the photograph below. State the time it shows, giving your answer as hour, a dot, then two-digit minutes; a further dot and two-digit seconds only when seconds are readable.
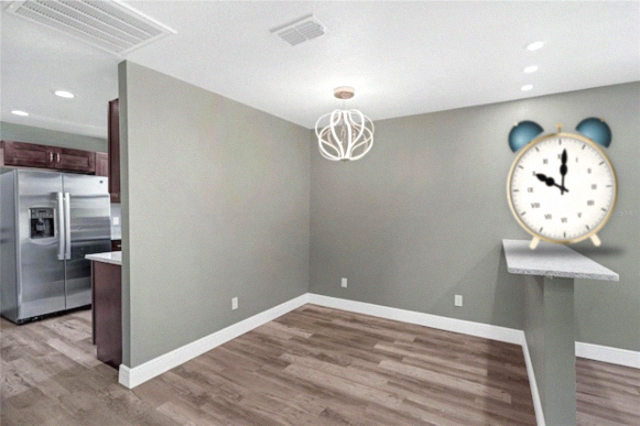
10.01
